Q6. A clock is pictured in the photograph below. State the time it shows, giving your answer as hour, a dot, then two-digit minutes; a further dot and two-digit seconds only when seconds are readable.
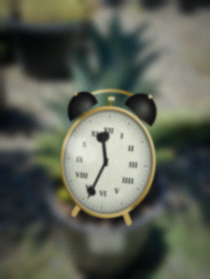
11.34
